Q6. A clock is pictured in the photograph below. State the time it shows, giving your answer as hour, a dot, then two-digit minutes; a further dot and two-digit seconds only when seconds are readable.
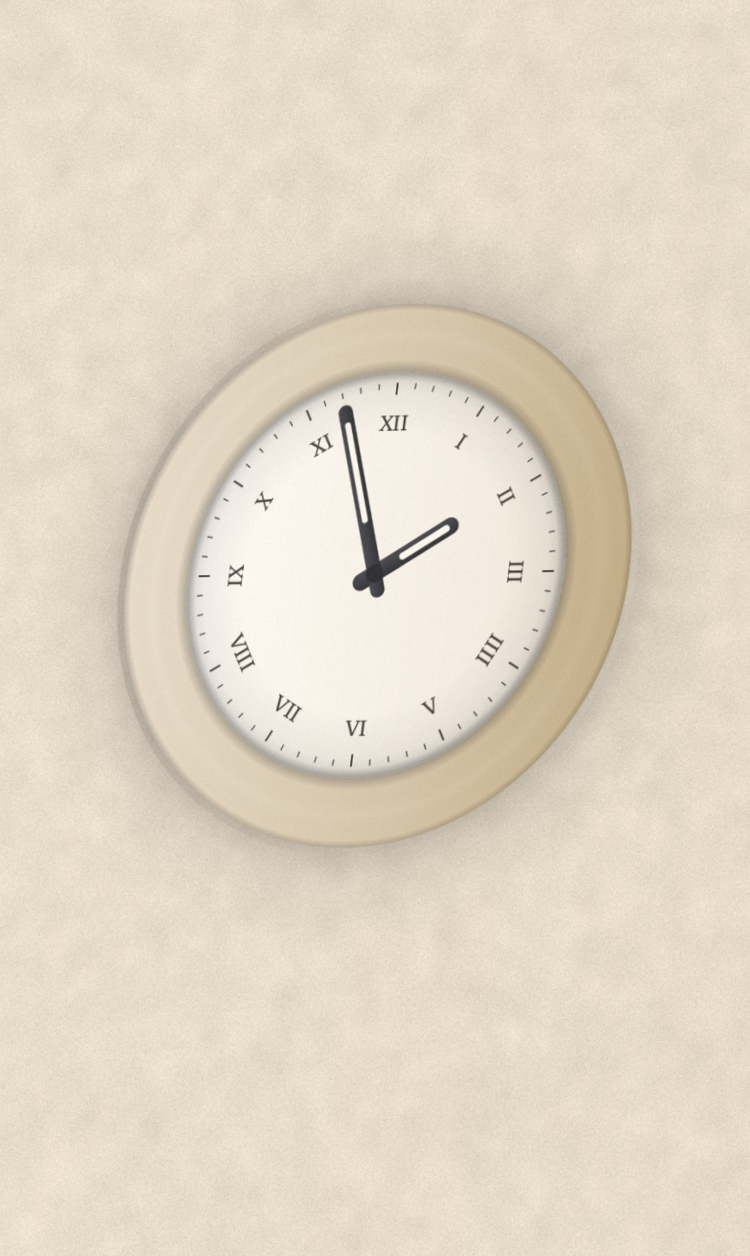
1.57
